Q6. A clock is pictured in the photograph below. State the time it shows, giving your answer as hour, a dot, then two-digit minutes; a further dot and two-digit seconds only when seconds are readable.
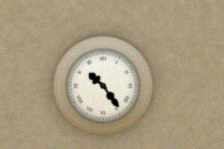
10.24
